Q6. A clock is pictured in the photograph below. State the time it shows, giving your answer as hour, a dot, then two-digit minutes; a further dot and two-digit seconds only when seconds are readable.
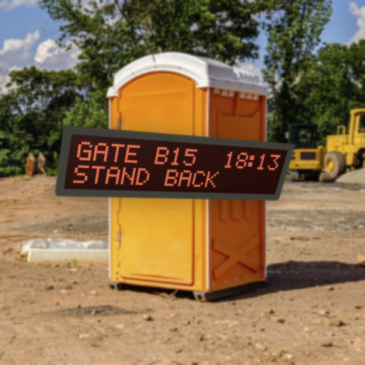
18.13
